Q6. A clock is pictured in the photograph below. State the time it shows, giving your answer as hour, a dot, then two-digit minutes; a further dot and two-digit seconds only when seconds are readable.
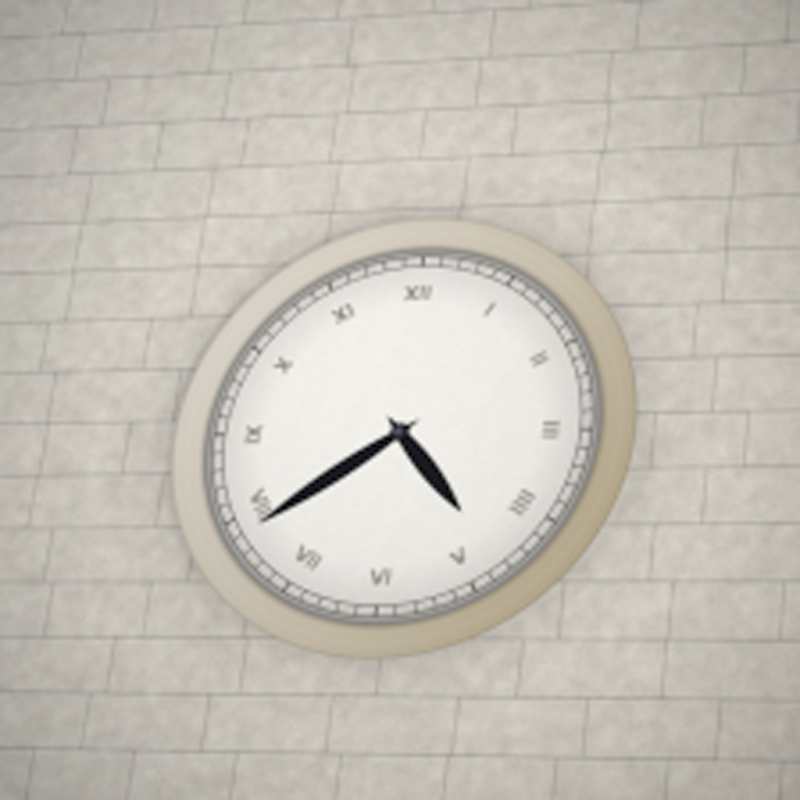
4.39
